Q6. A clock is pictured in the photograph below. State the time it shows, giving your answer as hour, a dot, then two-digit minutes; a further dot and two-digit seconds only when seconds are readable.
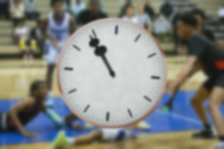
10.54
